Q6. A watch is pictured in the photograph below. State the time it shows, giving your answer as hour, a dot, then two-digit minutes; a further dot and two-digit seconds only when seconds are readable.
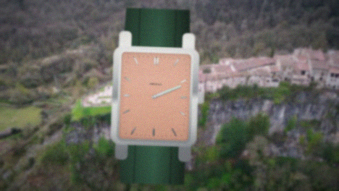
2.11
